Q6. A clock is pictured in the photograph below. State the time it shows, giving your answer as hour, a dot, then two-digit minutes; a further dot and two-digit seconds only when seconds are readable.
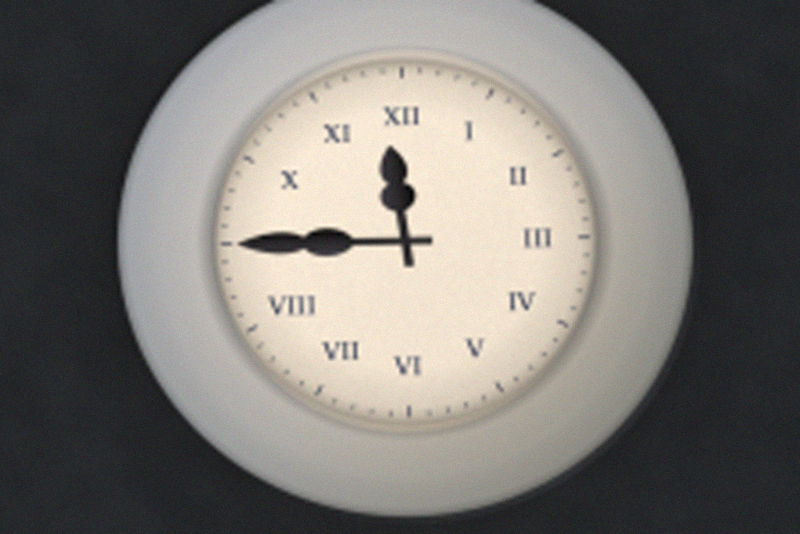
11.45
